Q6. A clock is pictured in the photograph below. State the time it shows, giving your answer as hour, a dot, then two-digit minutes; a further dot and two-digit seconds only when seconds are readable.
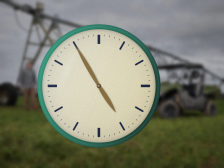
4.55
